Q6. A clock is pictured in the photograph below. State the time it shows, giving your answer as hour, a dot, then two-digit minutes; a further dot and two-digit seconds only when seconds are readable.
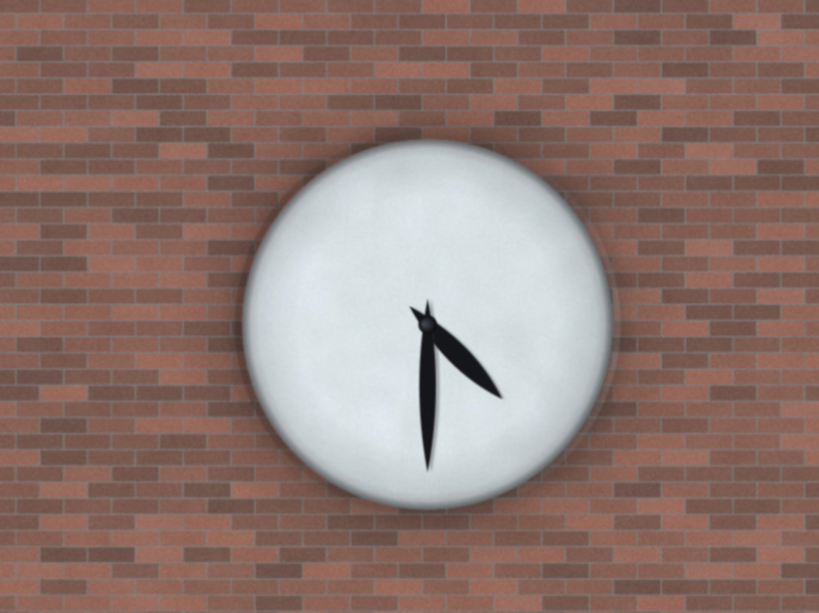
4.30
